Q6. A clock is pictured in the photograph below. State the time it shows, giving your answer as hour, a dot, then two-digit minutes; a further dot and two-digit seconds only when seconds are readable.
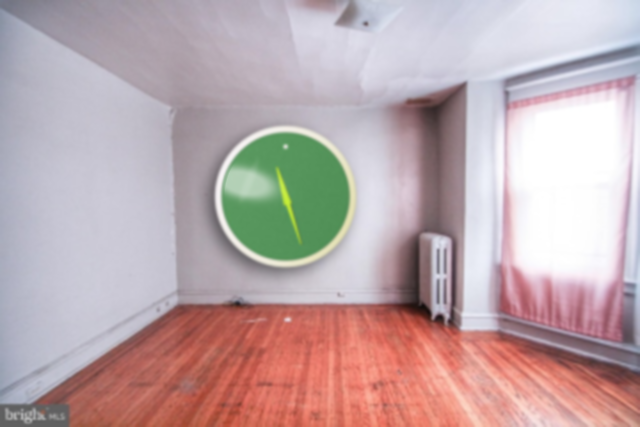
11.27
